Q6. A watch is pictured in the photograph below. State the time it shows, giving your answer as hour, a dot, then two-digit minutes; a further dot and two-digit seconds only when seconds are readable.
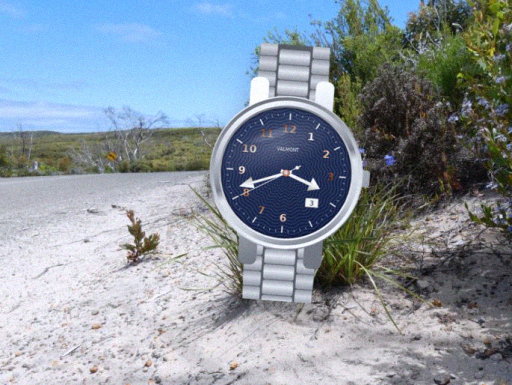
3.41.40
